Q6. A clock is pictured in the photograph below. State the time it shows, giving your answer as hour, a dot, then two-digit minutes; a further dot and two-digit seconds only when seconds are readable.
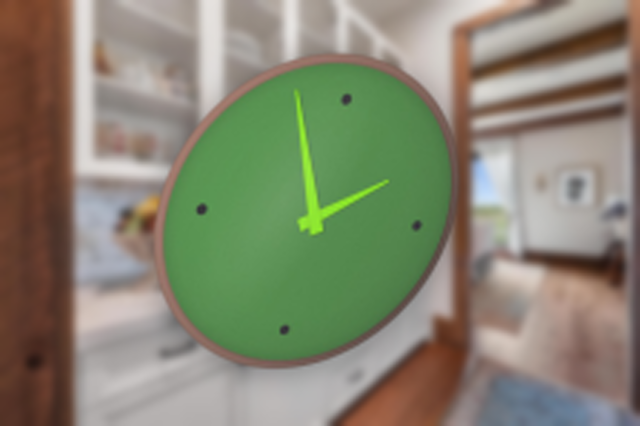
1.56
